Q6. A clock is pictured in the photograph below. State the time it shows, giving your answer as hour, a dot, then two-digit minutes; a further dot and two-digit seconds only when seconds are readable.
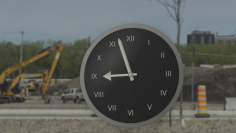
8.57
